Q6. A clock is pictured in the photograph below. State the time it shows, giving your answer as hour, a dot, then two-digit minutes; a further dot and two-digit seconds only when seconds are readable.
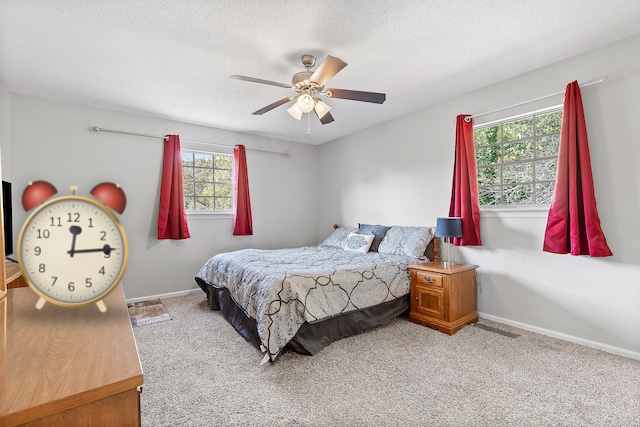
12.14
